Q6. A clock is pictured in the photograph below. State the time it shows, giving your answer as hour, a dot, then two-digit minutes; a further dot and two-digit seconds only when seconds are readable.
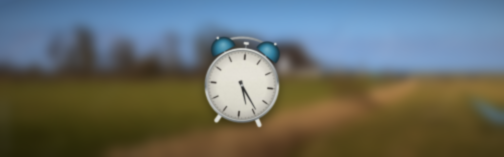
5.24
